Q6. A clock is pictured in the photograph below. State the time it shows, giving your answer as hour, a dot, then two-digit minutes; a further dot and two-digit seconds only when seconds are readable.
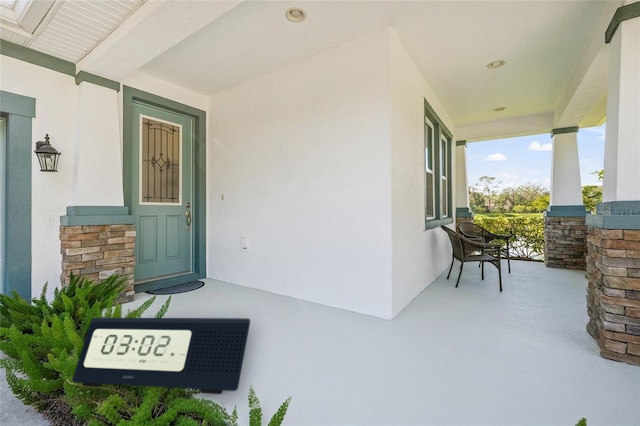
3.02
